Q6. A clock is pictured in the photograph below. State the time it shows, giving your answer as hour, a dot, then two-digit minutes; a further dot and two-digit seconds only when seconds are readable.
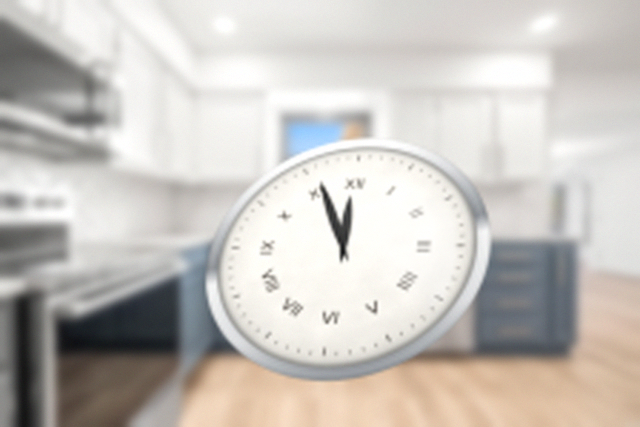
11.56
